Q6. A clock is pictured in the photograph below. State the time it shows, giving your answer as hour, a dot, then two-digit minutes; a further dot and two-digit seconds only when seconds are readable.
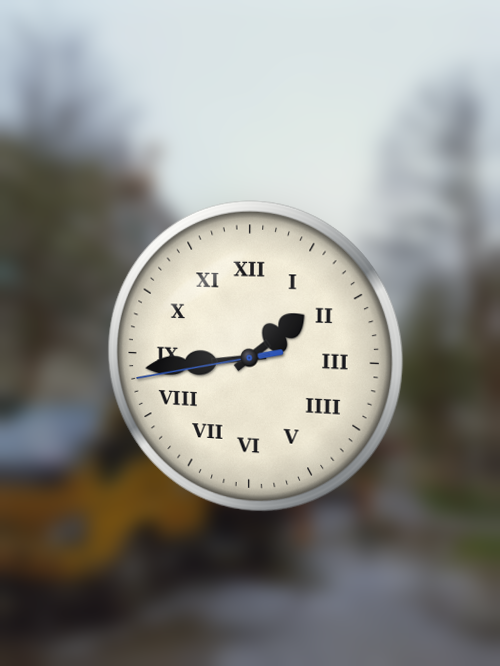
1.43.43
